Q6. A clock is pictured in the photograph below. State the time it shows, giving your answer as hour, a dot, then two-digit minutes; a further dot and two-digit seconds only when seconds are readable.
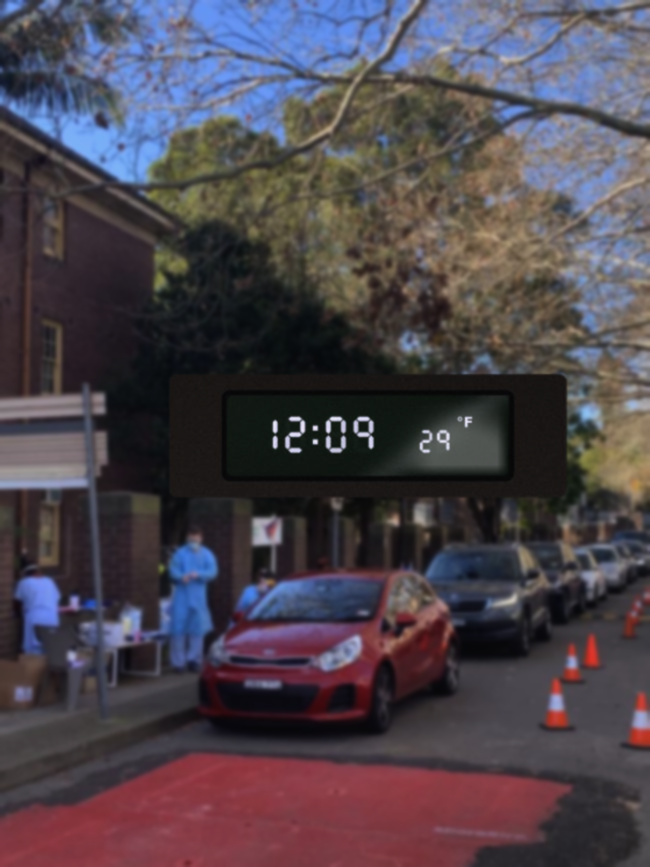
12.09
